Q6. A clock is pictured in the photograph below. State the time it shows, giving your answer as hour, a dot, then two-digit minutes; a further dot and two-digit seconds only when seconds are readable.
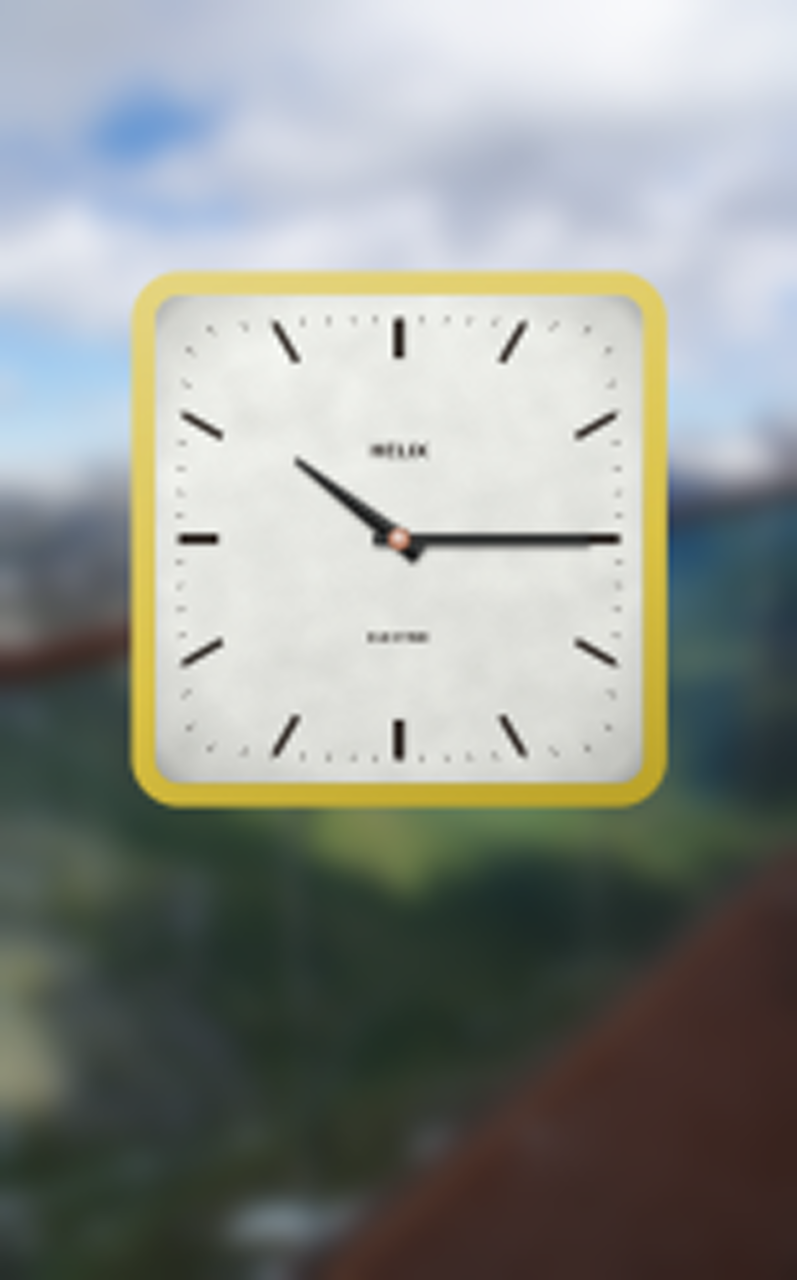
10.15
